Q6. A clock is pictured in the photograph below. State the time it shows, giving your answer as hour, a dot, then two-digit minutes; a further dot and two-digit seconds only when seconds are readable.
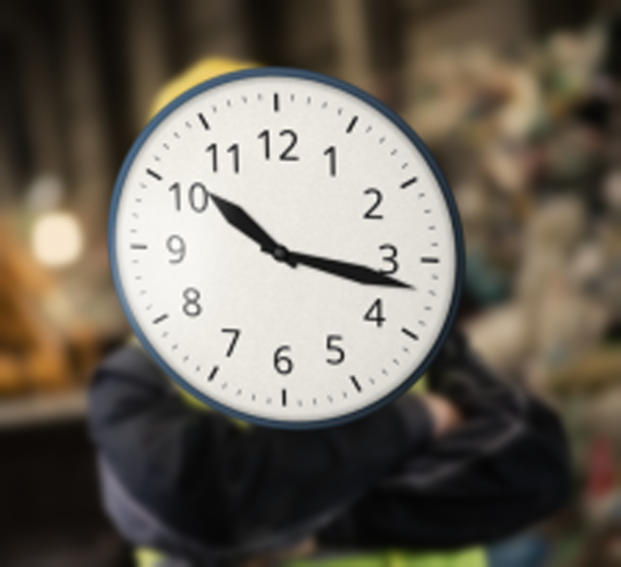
10.17
